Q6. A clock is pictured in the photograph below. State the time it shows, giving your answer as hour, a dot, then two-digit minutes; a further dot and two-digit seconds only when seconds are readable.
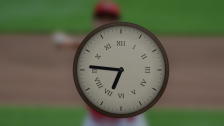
6.46
